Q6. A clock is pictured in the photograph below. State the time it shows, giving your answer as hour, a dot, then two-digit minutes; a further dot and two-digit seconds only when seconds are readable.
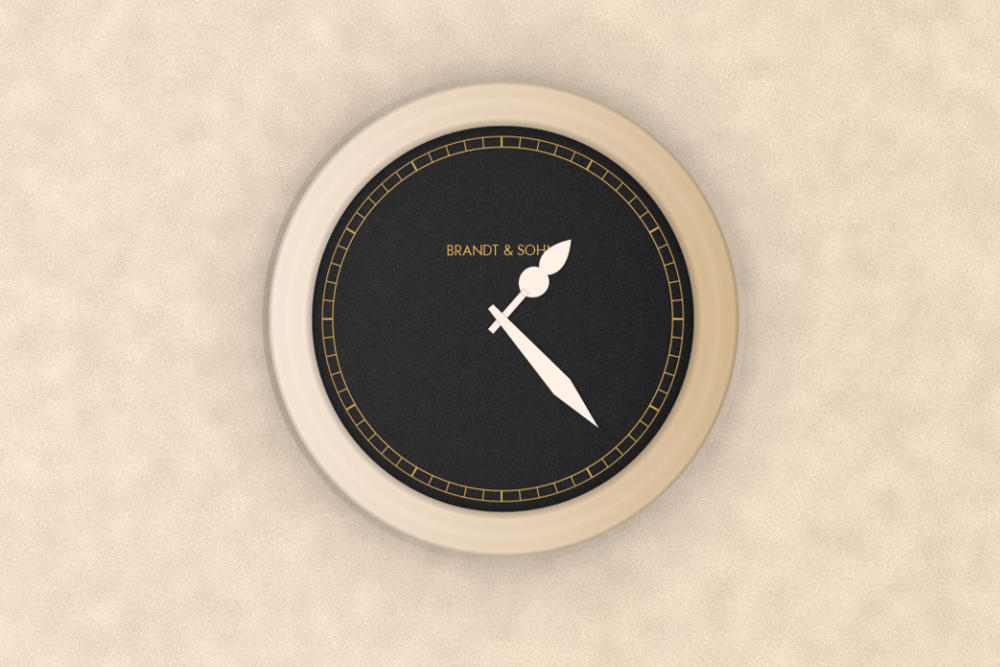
1.23
